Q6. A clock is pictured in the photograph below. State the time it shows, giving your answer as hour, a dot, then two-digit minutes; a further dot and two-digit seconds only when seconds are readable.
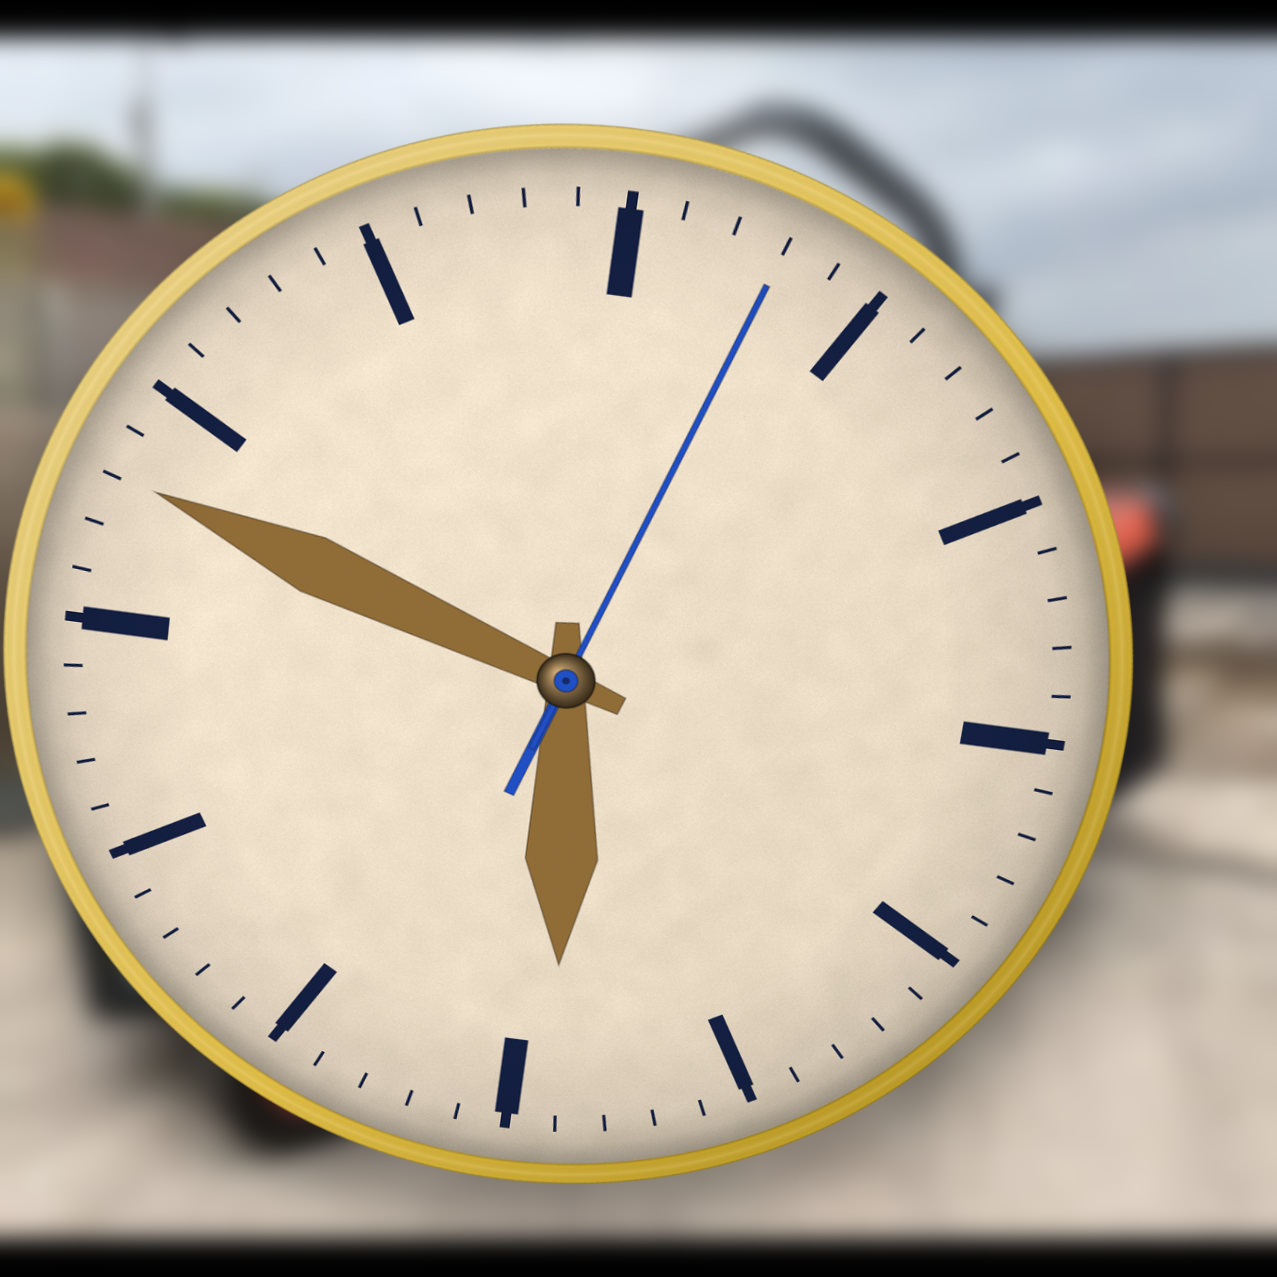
5.48.03
